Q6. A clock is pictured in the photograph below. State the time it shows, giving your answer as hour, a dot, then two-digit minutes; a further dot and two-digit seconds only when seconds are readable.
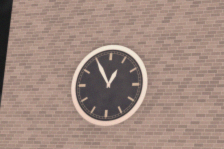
12.55
